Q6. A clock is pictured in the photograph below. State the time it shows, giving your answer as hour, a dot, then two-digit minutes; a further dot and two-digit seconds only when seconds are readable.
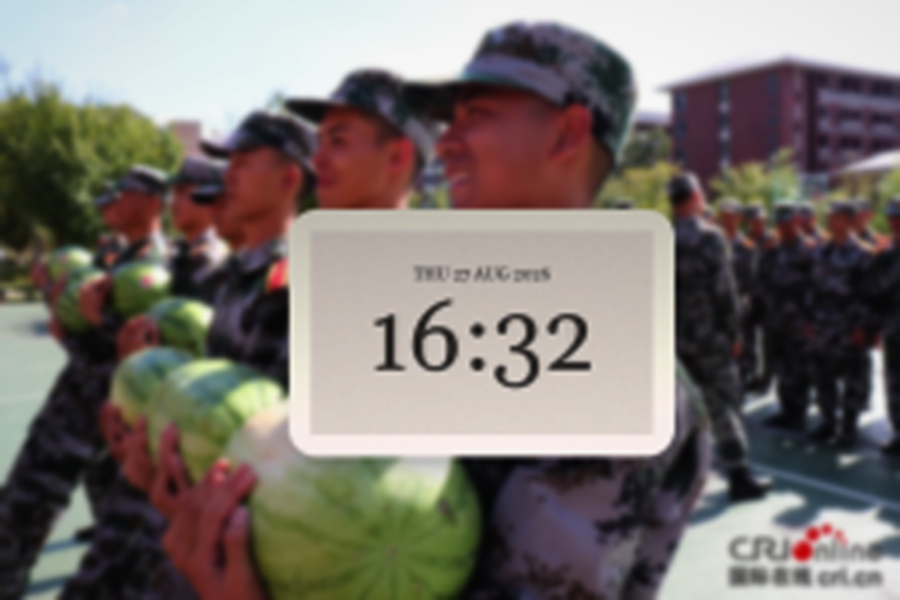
16.32
